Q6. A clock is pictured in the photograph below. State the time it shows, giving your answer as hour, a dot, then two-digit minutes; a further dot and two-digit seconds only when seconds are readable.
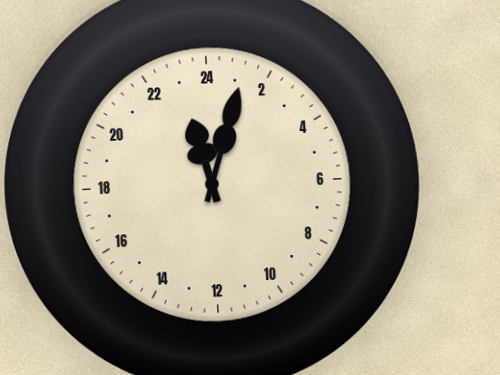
23.03
